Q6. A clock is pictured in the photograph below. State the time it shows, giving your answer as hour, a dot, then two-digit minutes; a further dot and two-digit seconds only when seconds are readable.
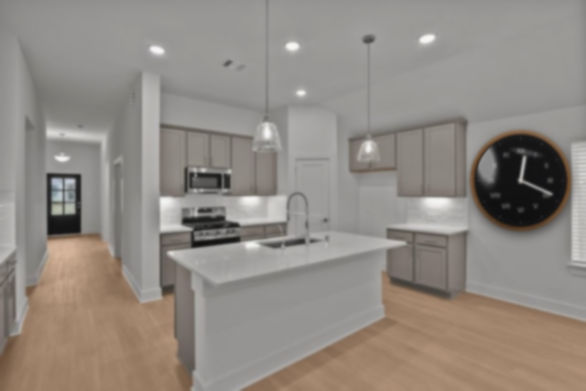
12.19
